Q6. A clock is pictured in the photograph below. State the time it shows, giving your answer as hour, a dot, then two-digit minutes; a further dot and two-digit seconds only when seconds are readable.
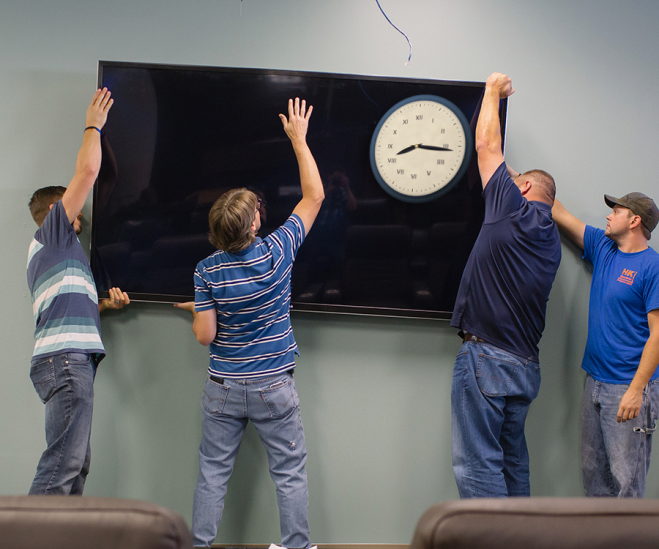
8.16
